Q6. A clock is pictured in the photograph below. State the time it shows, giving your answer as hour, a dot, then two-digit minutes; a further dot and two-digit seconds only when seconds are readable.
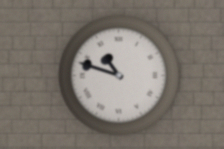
10.48
